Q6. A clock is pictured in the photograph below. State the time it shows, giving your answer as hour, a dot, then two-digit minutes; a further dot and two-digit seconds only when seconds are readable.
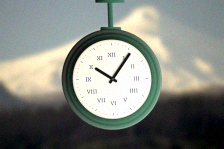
10.06
